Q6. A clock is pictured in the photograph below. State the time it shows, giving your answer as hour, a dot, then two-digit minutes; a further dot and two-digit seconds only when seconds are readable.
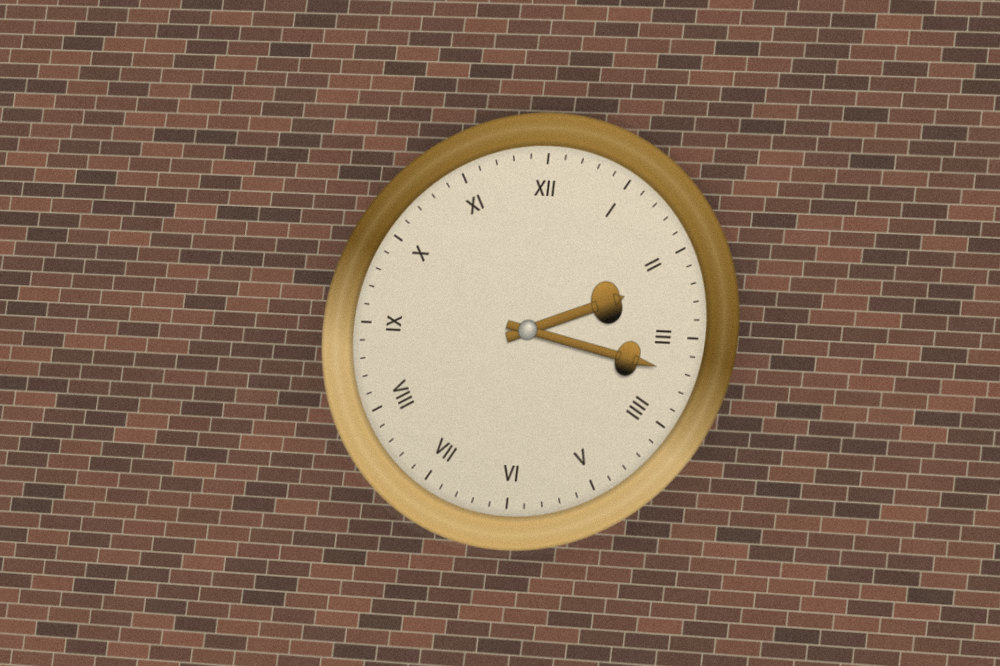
2.17
